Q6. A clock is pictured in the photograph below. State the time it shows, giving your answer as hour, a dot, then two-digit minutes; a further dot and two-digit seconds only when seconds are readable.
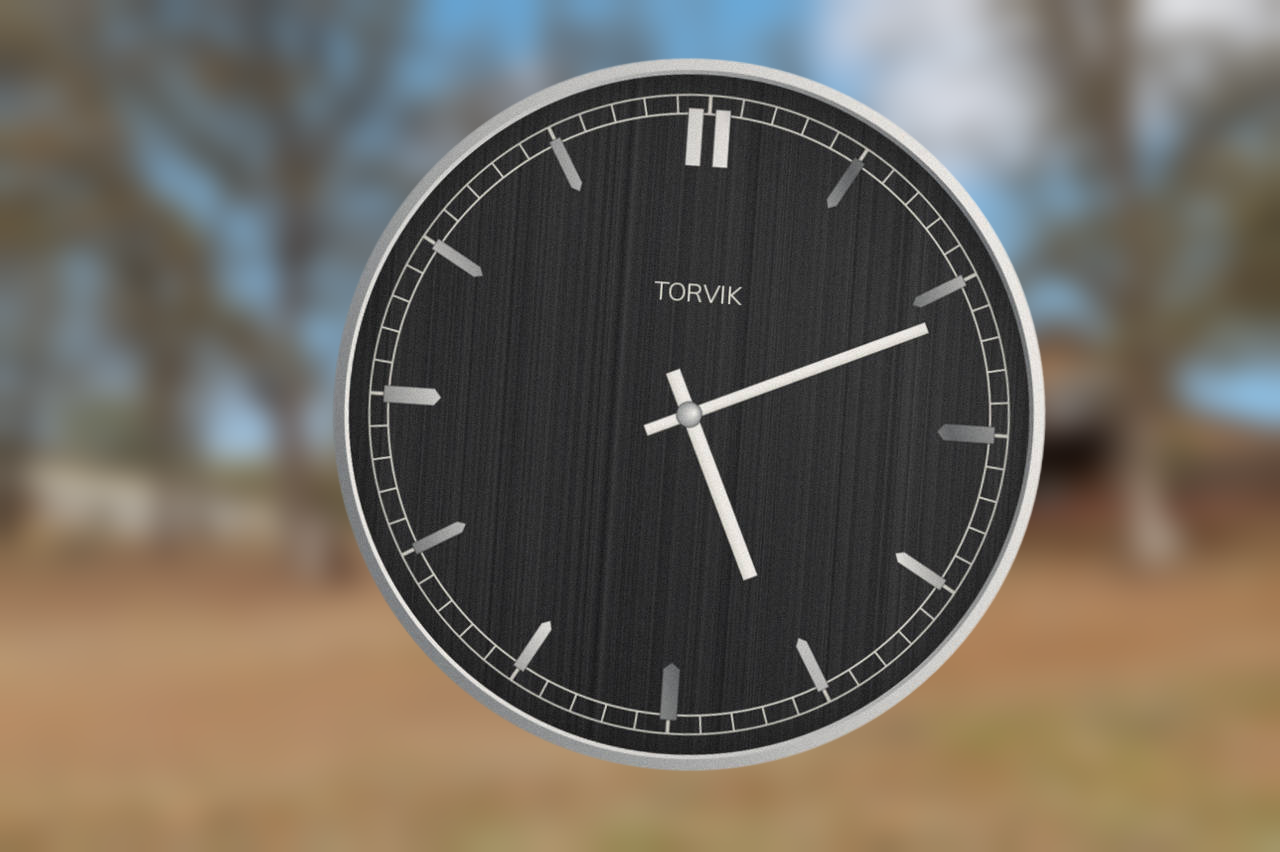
5.11
